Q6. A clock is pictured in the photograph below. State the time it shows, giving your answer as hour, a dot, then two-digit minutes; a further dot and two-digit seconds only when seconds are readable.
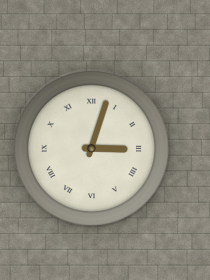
3.03
